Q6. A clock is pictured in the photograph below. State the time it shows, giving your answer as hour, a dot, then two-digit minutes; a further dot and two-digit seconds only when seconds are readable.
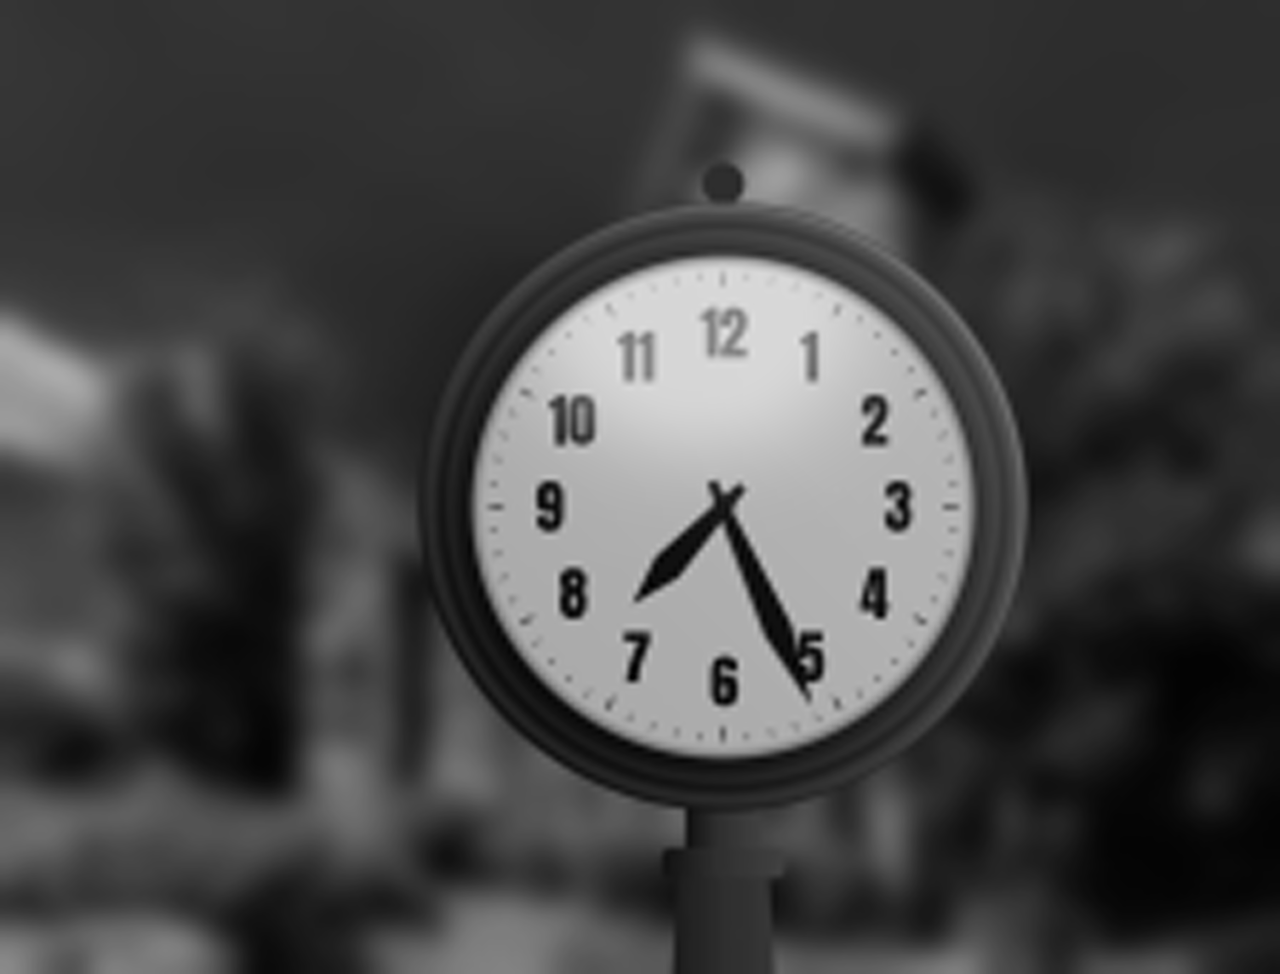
7.26
